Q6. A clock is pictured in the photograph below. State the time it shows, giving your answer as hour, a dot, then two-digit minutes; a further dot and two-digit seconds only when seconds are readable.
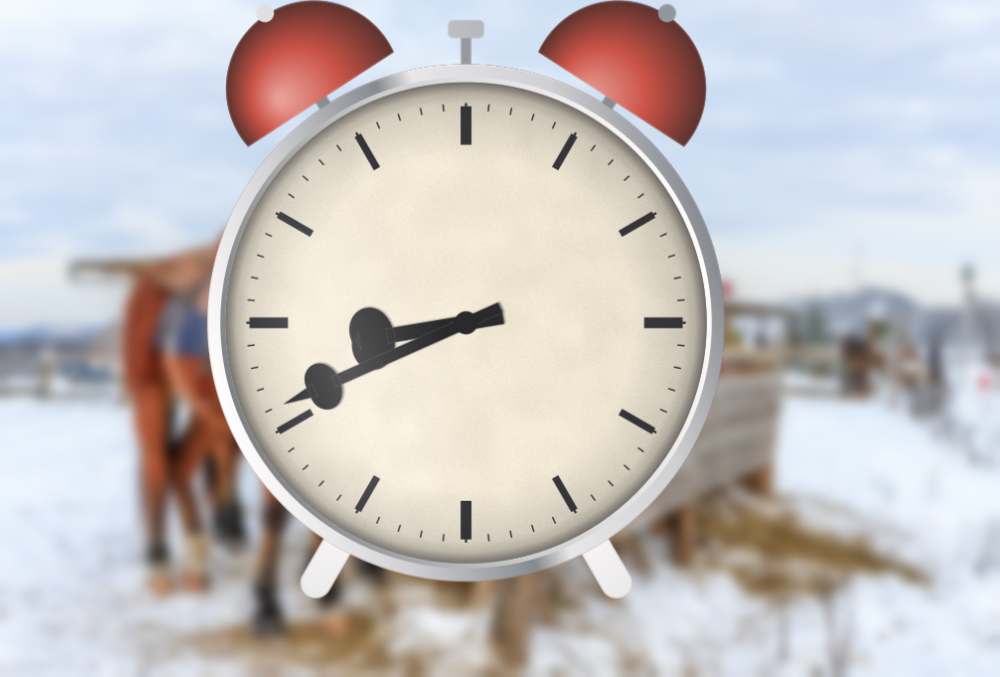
8.41
